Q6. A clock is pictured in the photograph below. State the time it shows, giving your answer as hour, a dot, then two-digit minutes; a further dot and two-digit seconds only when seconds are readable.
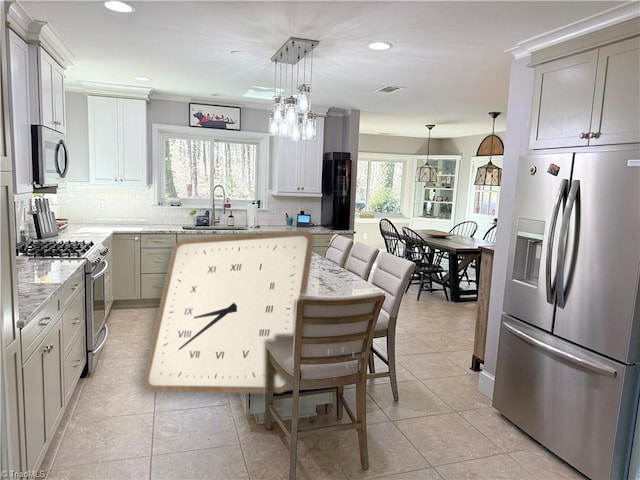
8.38
